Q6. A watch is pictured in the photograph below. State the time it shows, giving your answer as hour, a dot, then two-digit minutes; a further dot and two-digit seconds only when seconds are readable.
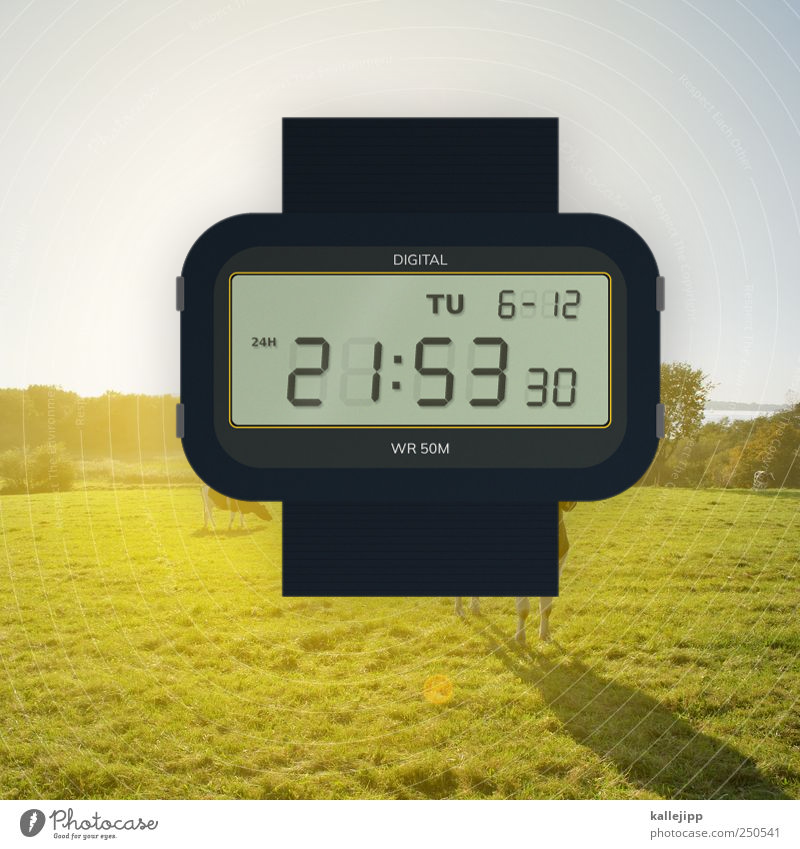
21.53.30
